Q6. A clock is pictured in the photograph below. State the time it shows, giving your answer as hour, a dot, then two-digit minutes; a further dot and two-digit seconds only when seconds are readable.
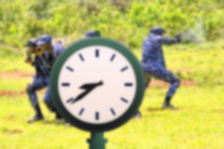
8.39
